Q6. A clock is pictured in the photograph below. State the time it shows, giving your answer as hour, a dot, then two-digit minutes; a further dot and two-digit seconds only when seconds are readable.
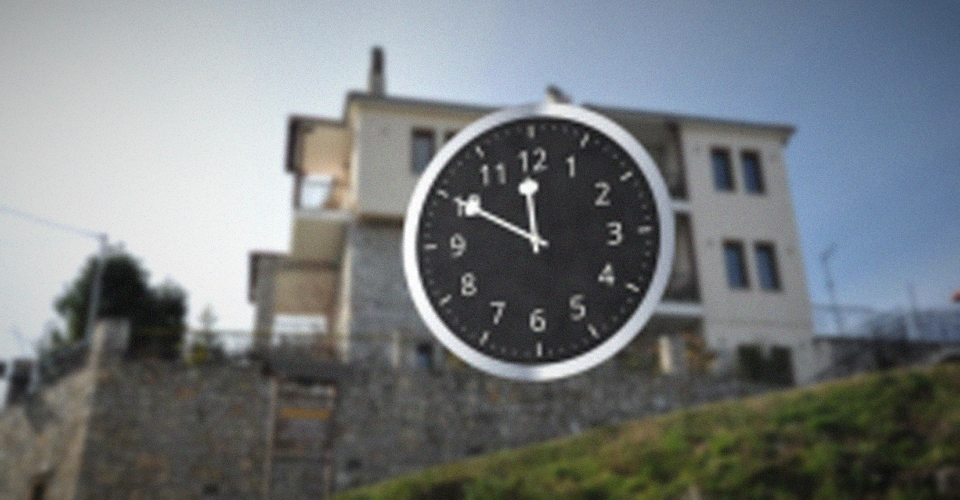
11.50
